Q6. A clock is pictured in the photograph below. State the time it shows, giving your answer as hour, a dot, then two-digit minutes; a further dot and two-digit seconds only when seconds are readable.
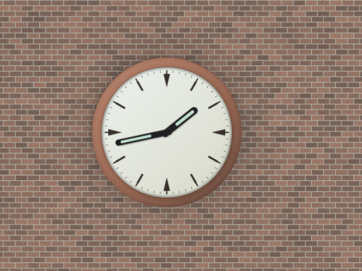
1.43
